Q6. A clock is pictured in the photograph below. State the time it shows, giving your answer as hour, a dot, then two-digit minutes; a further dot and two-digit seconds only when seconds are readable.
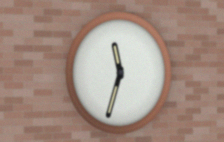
11.33
